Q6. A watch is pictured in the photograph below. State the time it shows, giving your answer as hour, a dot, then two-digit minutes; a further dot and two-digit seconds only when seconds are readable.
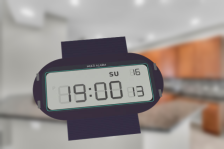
19.00.13
